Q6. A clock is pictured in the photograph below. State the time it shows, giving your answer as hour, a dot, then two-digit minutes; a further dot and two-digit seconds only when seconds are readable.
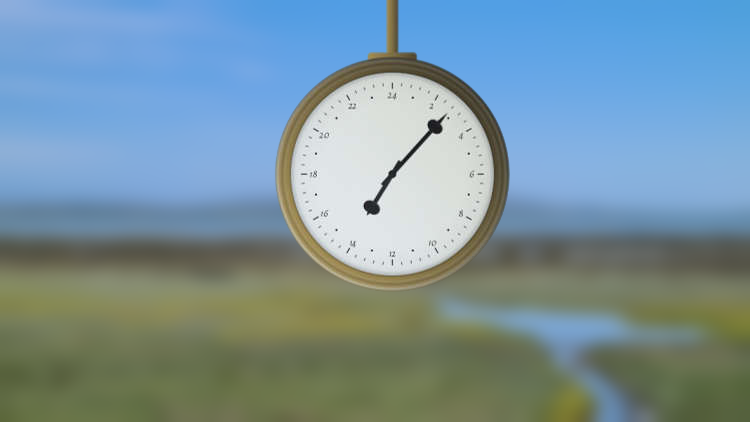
14.07
